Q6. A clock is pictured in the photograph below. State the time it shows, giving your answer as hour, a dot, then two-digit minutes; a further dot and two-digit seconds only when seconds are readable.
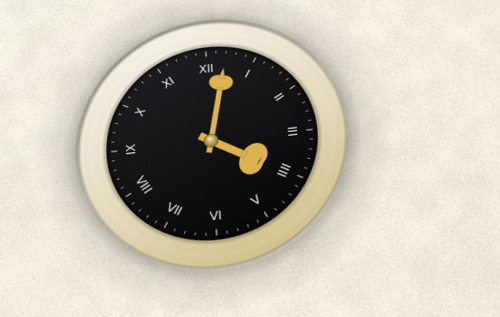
4.02
